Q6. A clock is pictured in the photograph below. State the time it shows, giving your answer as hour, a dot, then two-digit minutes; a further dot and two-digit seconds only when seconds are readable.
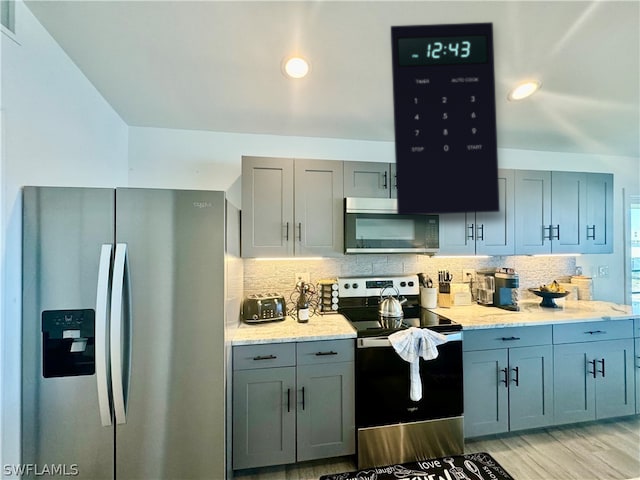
12.43
